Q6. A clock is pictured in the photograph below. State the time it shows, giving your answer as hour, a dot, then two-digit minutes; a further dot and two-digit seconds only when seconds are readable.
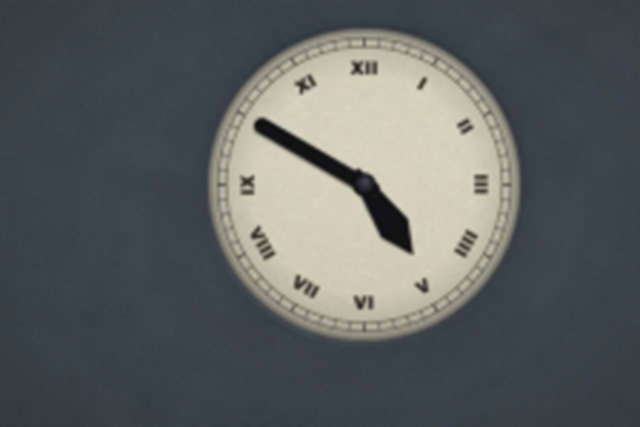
4.50
